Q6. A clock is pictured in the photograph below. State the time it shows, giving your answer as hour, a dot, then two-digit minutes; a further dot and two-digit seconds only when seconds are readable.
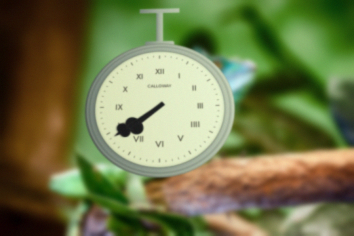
7.39
